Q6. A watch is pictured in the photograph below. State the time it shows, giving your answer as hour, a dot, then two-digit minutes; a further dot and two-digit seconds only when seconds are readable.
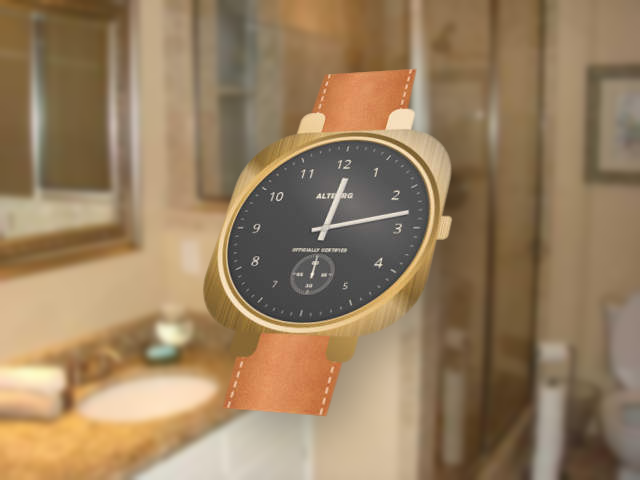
12.13
